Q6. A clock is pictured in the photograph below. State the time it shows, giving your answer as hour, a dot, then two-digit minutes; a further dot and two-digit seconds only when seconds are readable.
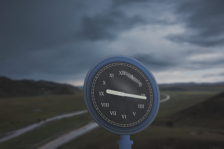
9.16
